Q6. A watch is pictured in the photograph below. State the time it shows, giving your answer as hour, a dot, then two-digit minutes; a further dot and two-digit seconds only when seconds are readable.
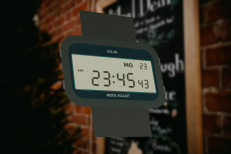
23.45.43
